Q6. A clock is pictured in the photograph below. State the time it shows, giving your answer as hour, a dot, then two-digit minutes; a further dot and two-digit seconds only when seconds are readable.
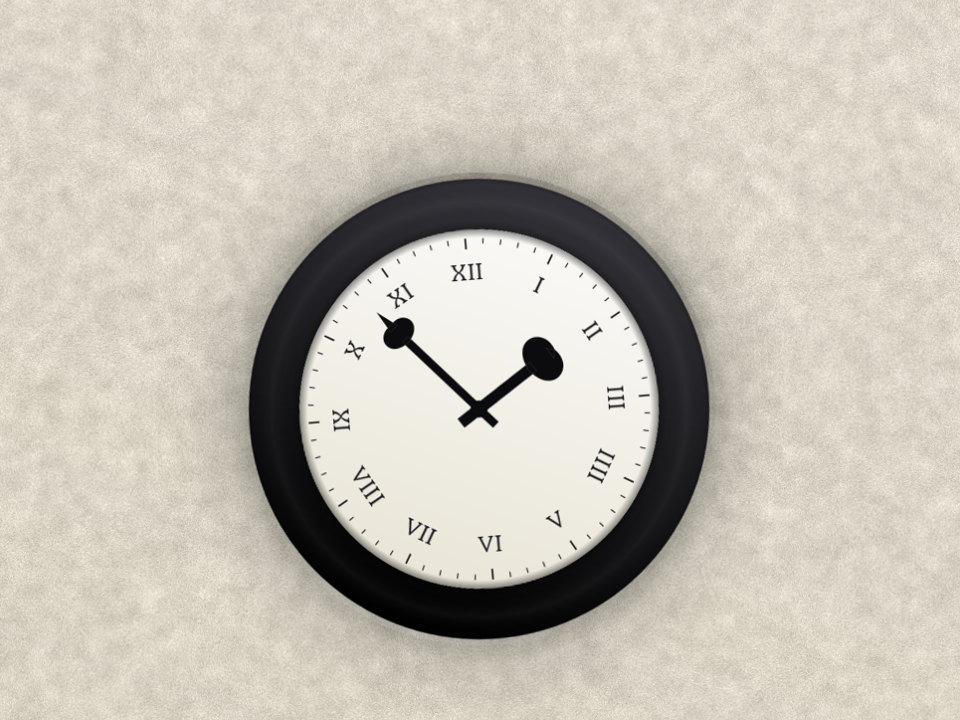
1.53
